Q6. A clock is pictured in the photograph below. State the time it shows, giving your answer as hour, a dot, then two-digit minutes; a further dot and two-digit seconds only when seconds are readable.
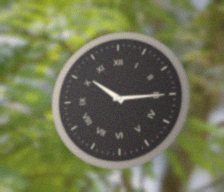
10.15
